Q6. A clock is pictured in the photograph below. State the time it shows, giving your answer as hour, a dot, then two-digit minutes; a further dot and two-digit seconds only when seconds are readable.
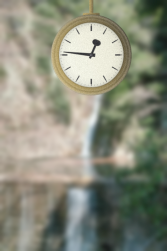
12.46
